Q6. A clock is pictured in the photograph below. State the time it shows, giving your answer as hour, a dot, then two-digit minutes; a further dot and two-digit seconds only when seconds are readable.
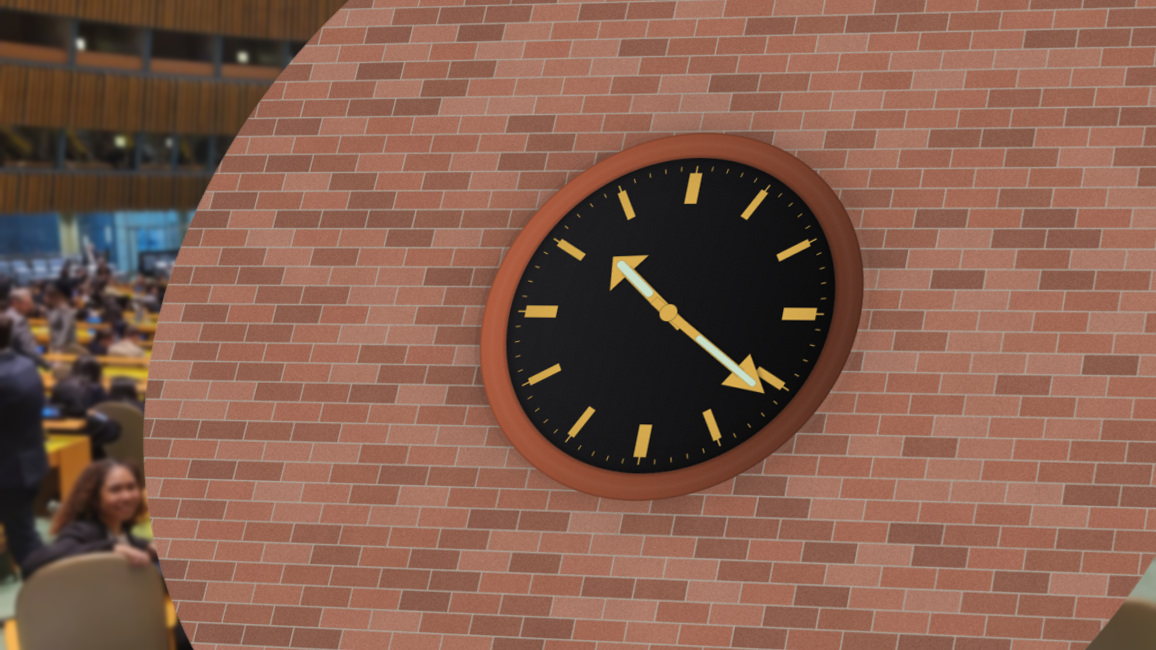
10.21
